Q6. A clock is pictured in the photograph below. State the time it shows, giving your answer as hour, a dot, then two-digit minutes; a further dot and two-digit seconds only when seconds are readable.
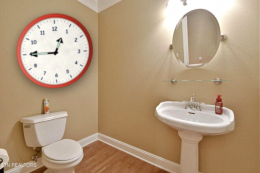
12.45
